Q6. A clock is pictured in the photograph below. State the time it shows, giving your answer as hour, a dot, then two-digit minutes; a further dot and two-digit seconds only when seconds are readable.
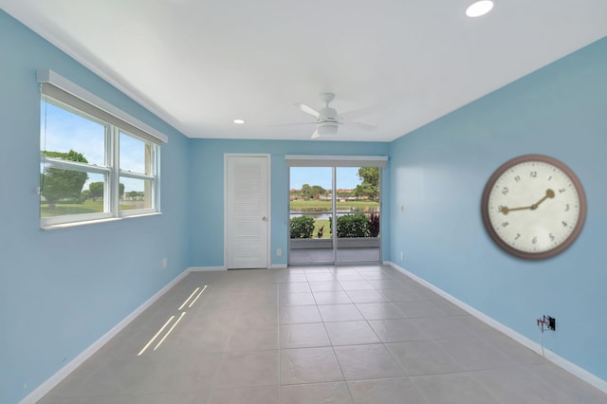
1.44
